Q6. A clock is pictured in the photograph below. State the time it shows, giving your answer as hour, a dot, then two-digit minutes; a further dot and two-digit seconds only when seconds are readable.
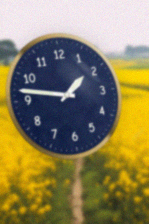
1.47
